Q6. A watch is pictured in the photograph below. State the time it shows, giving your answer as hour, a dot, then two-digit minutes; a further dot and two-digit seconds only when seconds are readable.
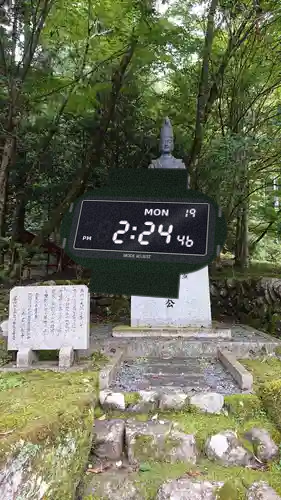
2.24.46
